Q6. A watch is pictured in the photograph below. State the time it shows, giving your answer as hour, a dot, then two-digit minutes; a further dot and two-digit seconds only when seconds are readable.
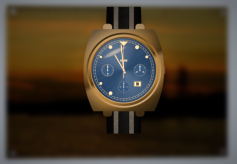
10.59
